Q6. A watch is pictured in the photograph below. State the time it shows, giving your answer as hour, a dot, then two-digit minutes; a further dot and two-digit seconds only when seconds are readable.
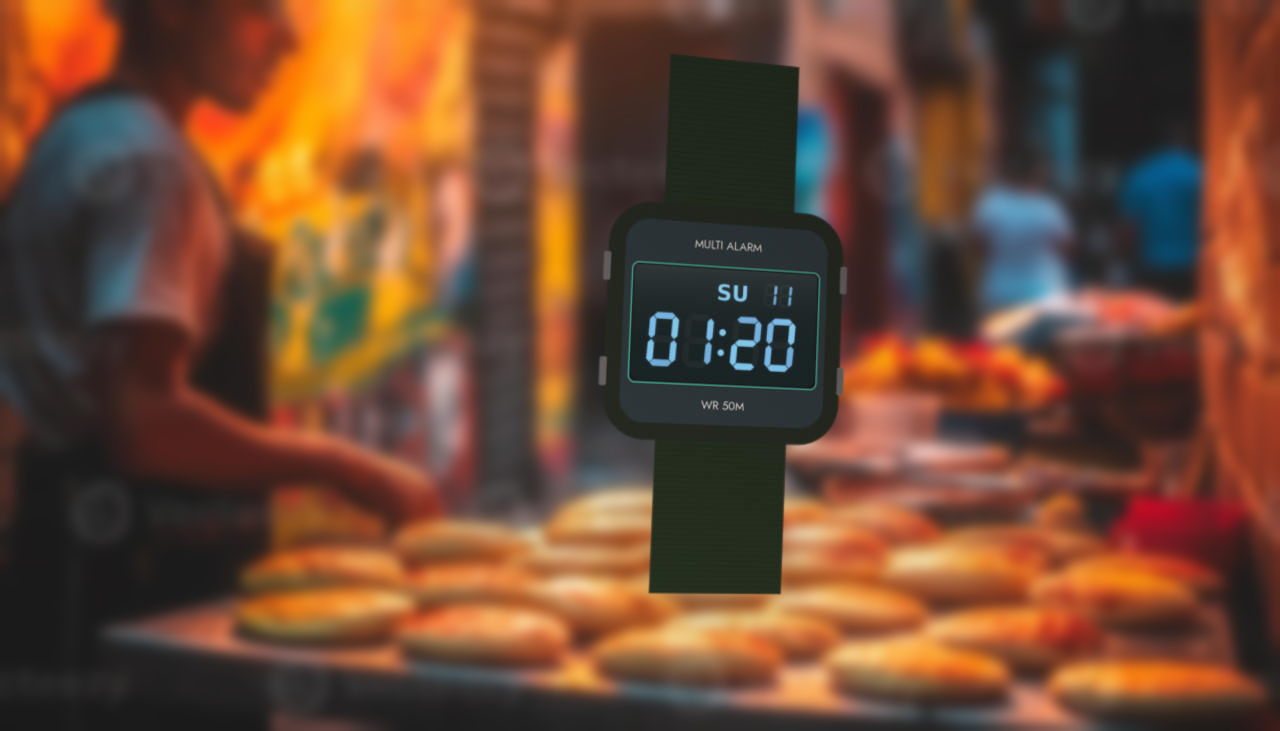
1.20
